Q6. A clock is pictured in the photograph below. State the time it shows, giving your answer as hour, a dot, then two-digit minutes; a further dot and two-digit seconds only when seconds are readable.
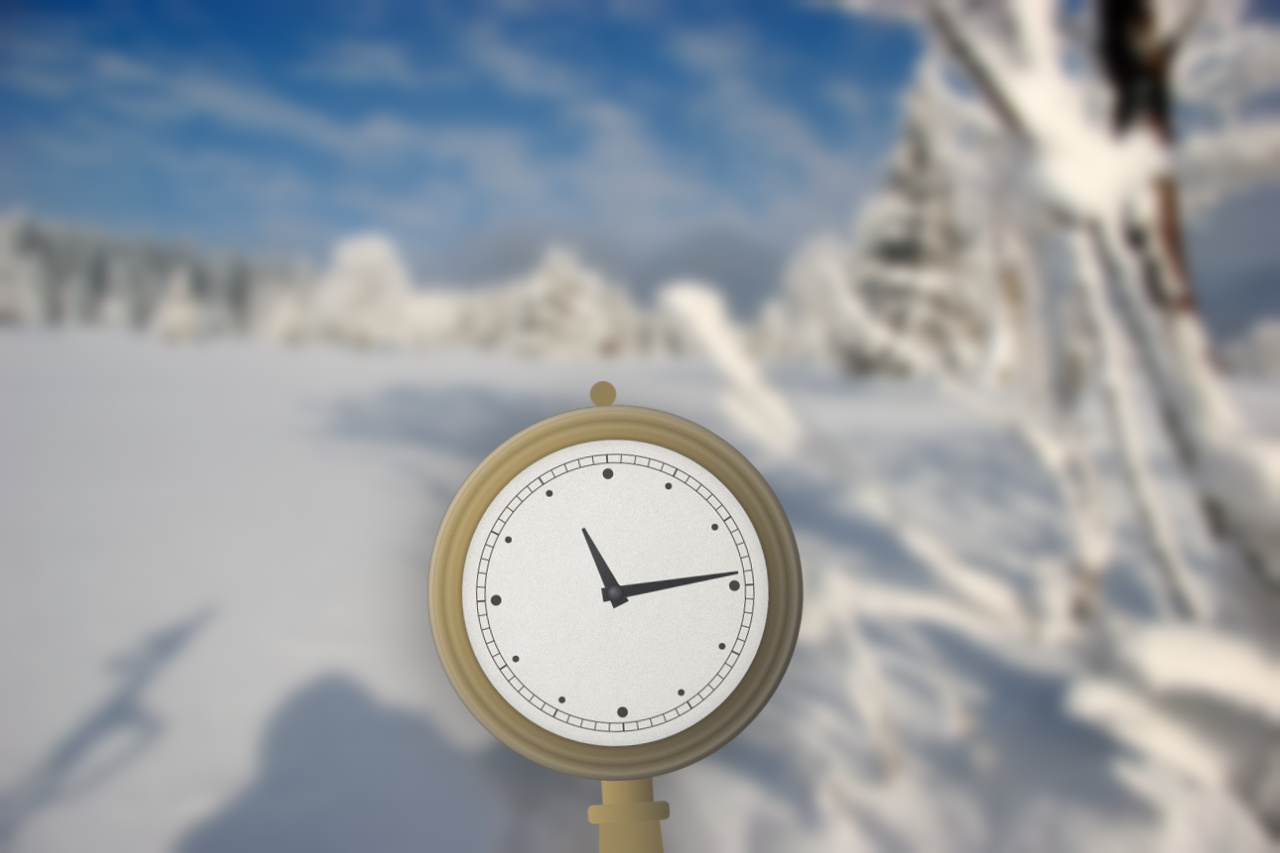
11.14
